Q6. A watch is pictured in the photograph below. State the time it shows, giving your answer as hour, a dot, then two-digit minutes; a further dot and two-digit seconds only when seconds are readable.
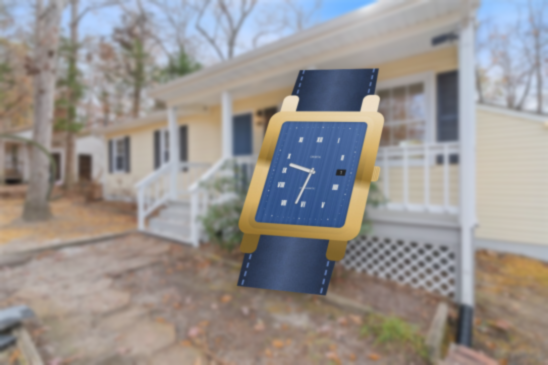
9.32
